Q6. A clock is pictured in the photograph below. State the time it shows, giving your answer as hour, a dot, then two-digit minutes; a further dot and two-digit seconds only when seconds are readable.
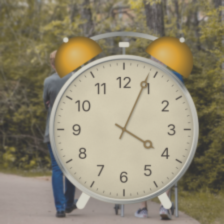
4.04
